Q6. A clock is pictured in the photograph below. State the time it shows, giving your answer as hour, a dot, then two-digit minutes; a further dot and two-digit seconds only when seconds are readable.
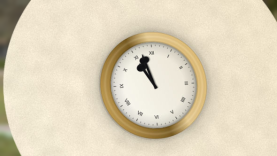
10.57
